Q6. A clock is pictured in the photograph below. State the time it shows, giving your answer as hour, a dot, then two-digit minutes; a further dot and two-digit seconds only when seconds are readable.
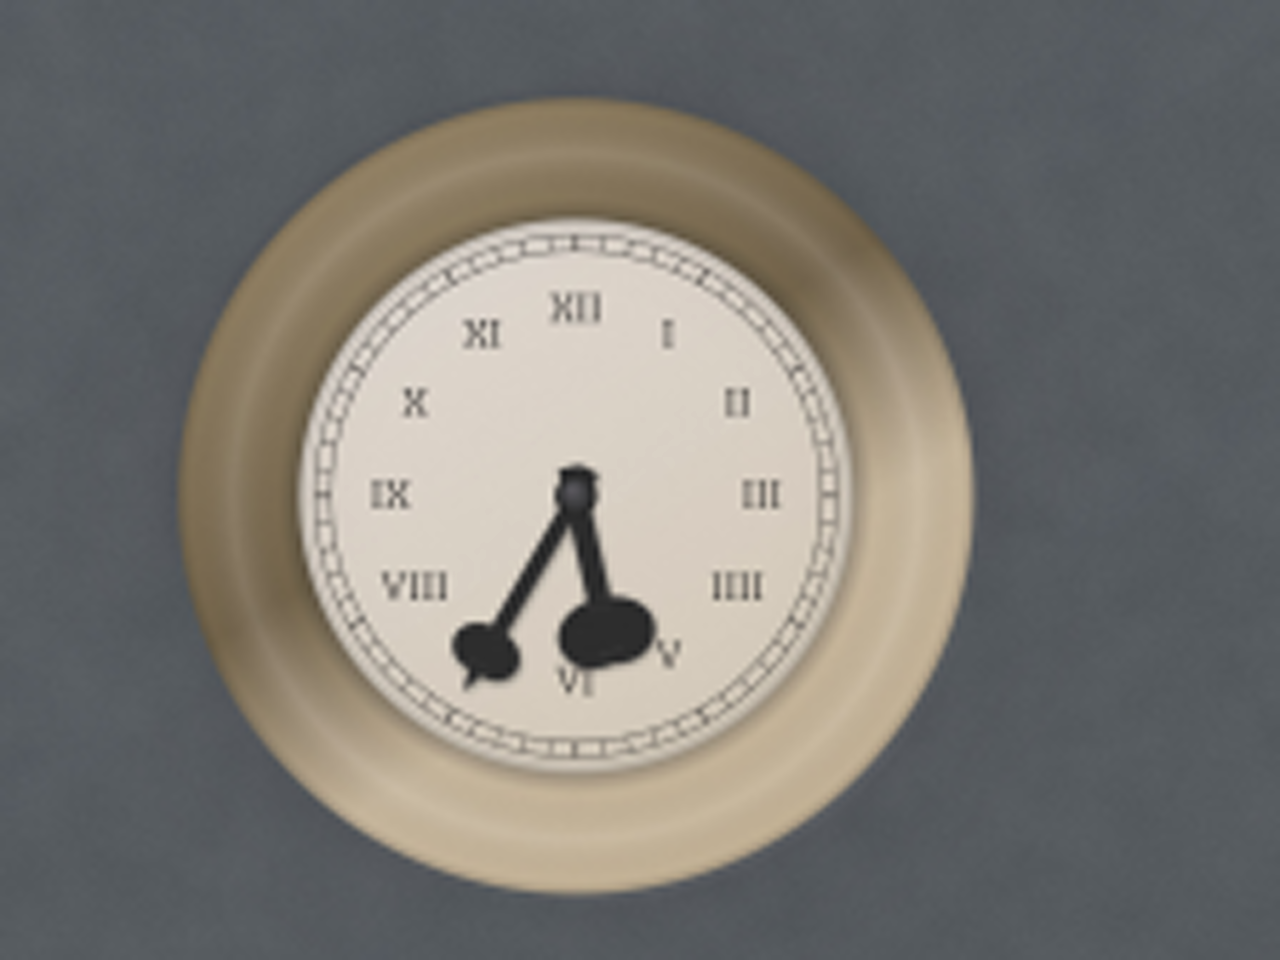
5.35
